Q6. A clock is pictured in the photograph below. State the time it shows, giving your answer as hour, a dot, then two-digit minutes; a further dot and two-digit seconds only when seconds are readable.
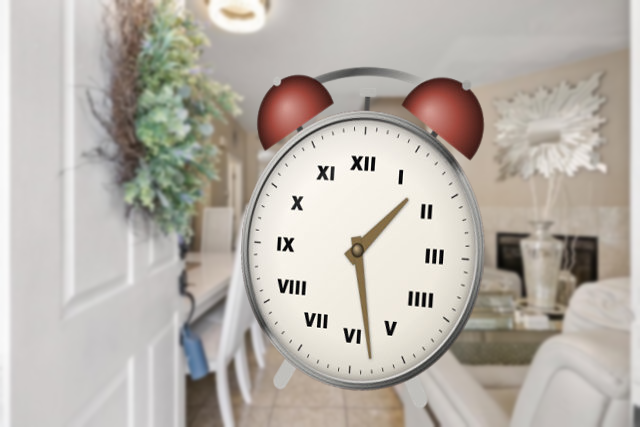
1.28
